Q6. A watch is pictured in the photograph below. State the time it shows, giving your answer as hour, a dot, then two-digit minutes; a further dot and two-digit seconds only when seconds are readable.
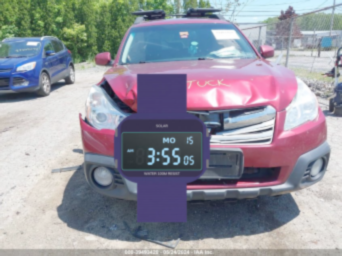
3.55
